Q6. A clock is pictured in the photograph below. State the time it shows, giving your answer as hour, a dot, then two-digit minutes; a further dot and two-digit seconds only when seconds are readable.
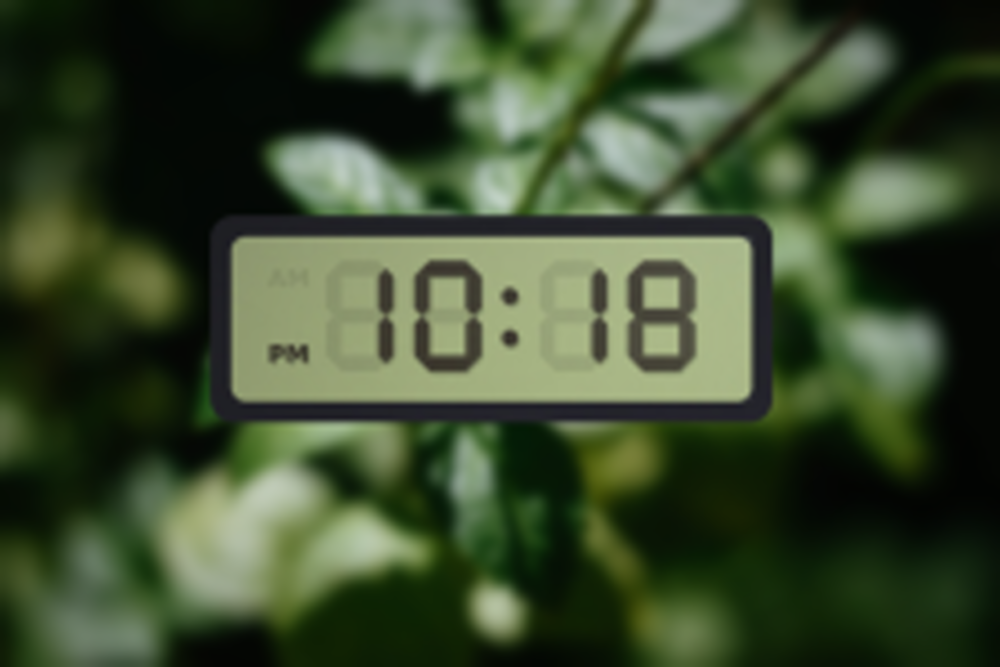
10.18
